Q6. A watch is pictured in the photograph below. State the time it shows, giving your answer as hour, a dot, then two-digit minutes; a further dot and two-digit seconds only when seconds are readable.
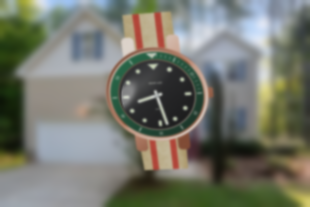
8.28
